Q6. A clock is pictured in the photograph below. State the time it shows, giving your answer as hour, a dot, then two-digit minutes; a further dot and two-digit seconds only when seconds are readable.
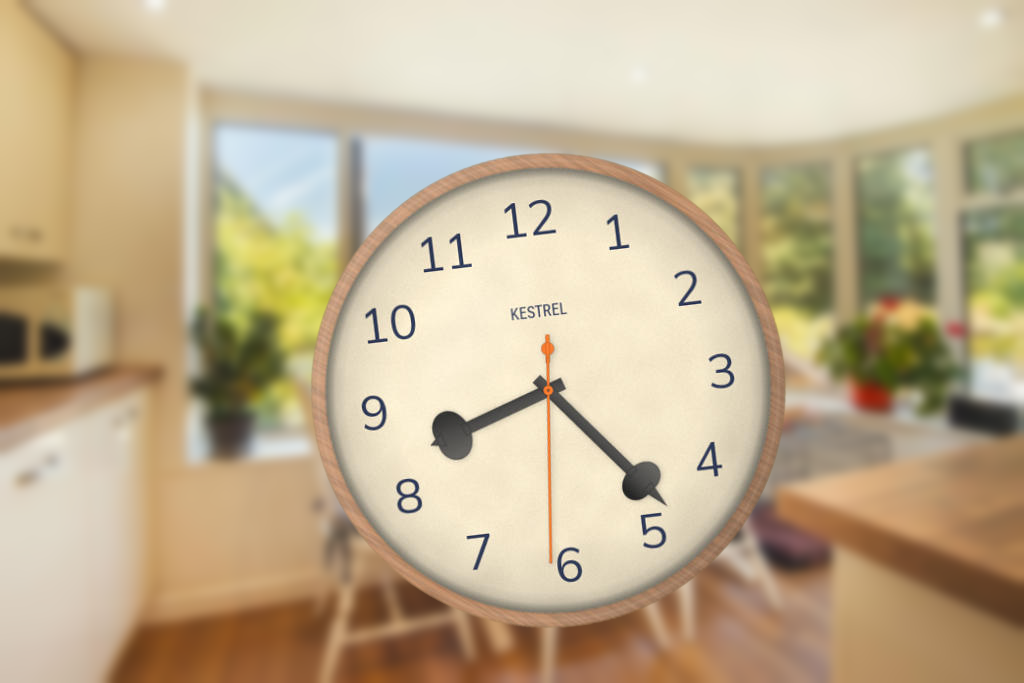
8.23.31
